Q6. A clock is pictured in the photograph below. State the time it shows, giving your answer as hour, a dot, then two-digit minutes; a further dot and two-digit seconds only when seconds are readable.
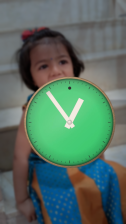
12.54
